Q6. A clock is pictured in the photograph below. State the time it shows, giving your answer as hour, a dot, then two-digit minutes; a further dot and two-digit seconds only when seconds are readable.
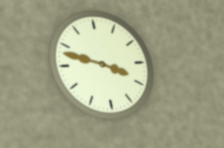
3.48
